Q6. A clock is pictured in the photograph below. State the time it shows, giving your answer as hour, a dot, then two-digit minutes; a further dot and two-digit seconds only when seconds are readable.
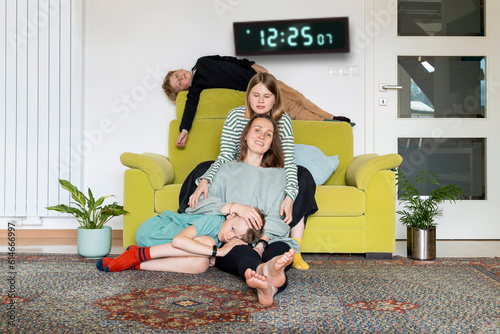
12.25.07
